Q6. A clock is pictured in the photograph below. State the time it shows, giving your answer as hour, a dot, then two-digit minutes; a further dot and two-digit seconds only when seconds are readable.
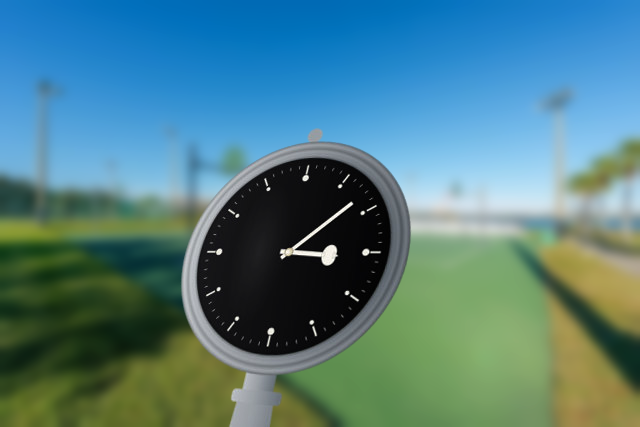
3.08
